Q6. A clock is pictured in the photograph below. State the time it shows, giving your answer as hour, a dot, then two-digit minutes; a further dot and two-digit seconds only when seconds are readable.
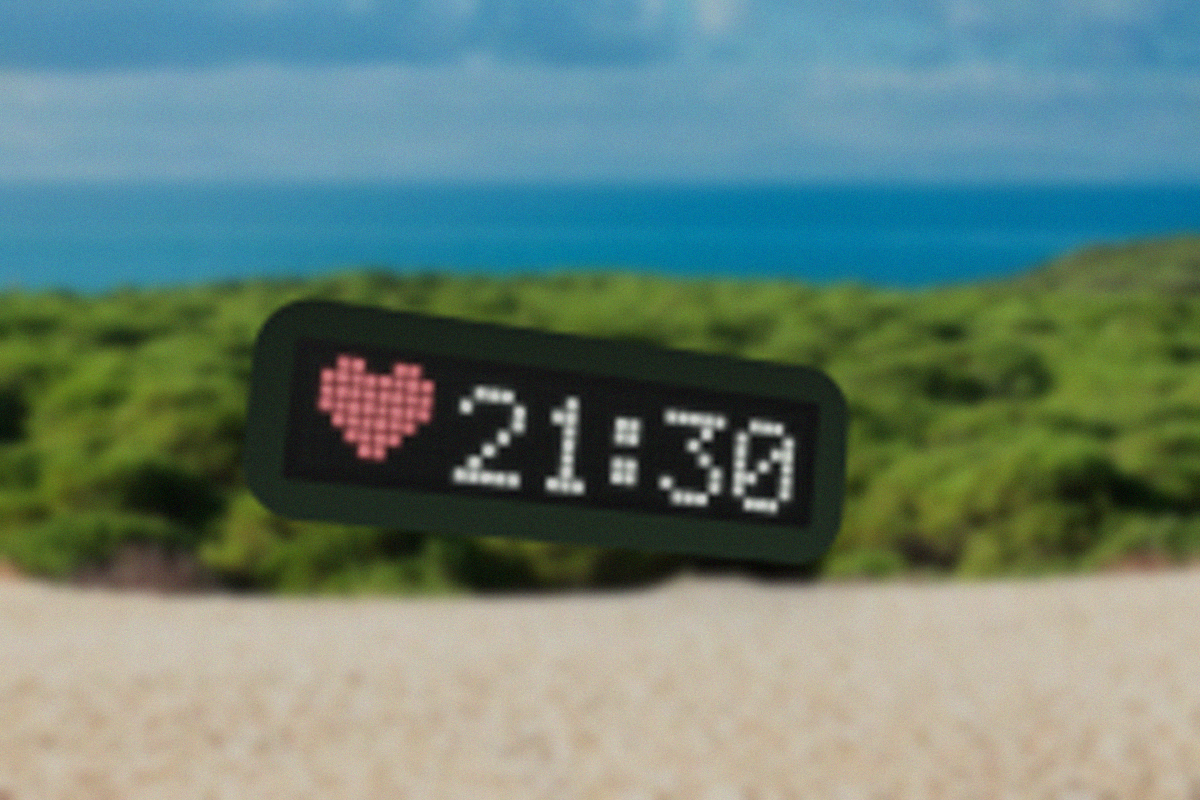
21.30
